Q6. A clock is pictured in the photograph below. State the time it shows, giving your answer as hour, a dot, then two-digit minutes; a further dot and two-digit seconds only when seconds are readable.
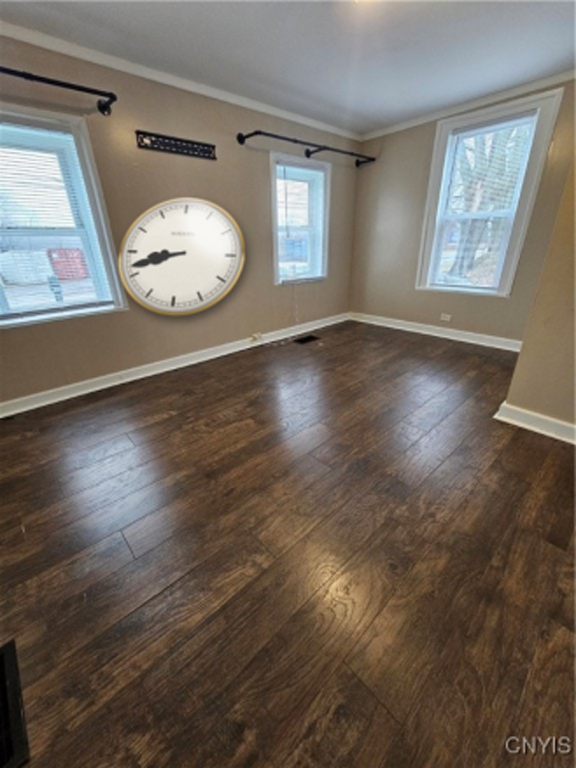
8.42
